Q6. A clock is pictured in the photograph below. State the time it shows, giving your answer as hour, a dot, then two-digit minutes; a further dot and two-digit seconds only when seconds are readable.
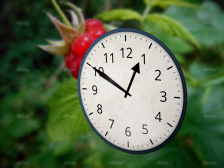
12.50
